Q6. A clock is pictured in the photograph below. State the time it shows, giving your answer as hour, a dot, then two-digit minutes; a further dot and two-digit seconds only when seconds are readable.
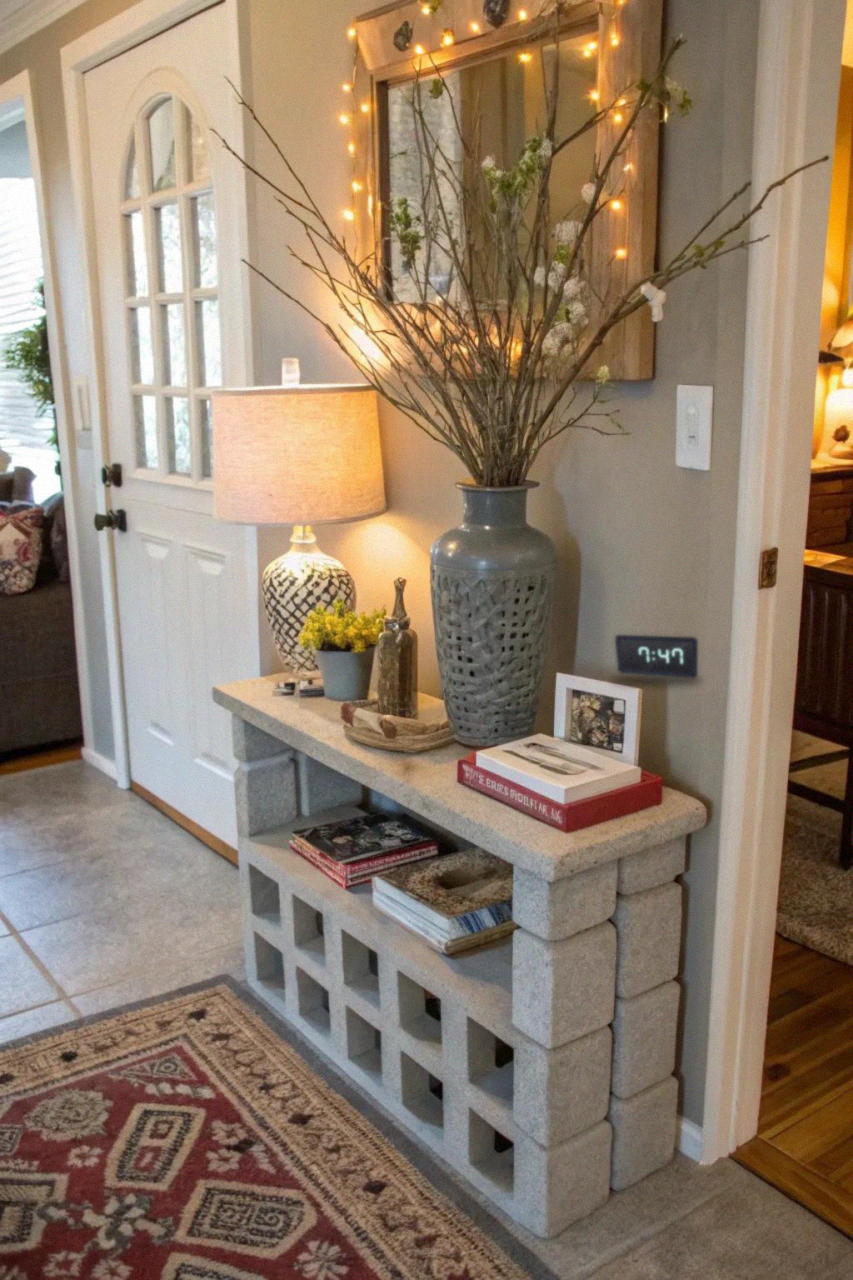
7.47
